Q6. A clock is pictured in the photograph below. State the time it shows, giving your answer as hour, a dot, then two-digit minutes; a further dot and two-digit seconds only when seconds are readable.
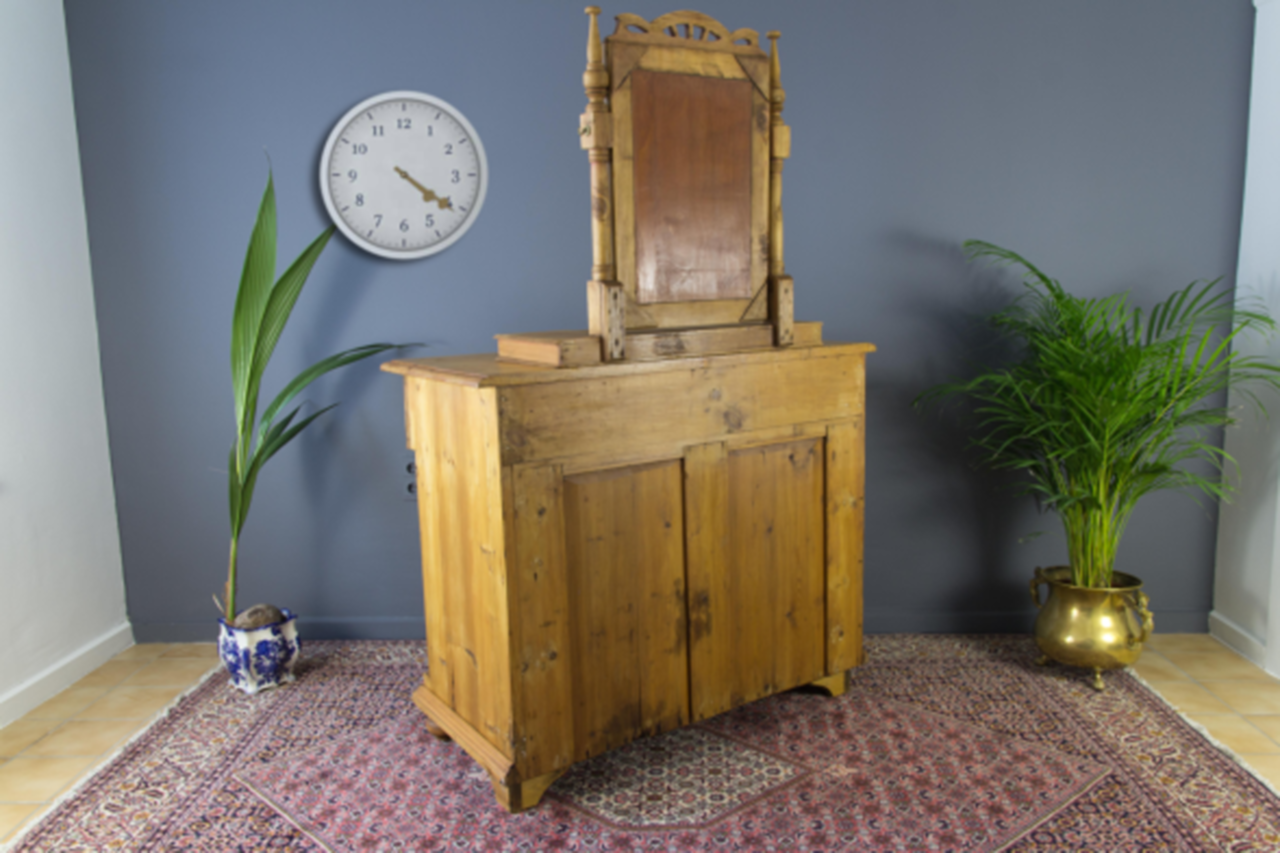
4.21
